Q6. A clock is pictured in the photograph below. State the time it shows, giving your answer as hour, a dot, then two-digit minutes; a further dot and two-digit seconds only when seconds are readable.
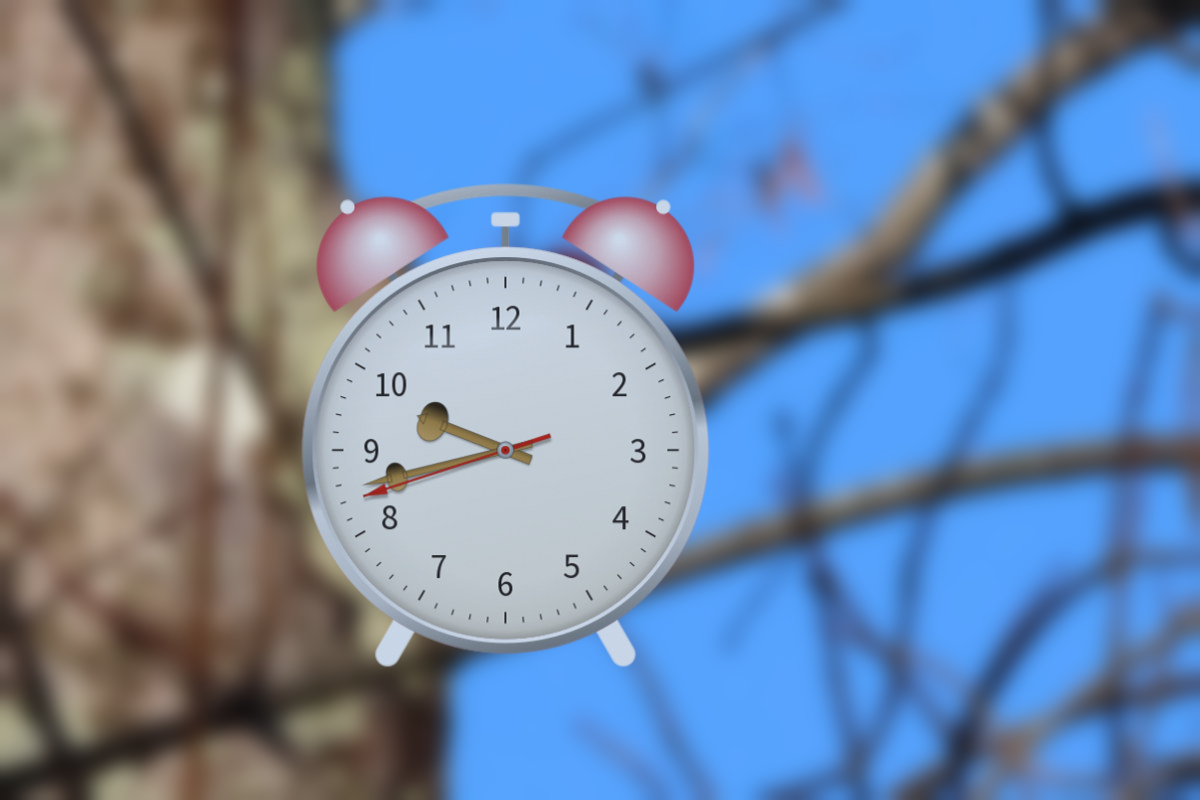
9.42.42
